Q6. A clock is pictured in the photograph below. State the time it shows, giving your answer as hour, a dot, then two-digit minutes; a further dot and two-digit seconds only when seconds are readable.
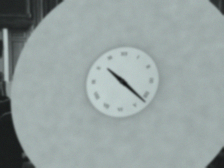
10.22
